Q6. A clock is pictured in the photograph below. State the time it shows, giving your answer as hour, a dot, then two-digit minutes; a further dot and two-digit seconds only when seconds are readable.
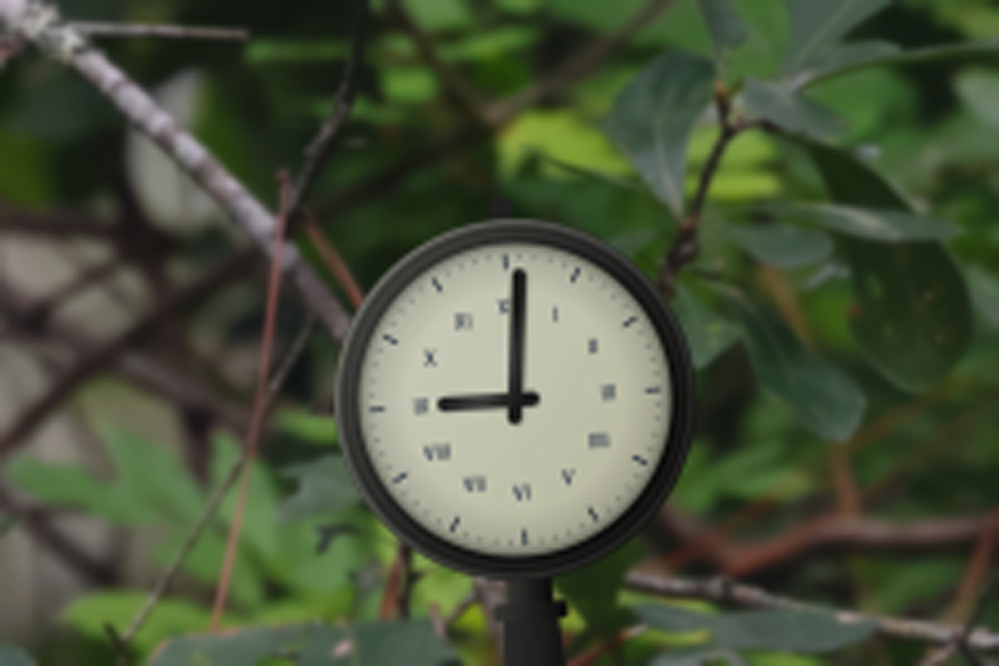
9.01
